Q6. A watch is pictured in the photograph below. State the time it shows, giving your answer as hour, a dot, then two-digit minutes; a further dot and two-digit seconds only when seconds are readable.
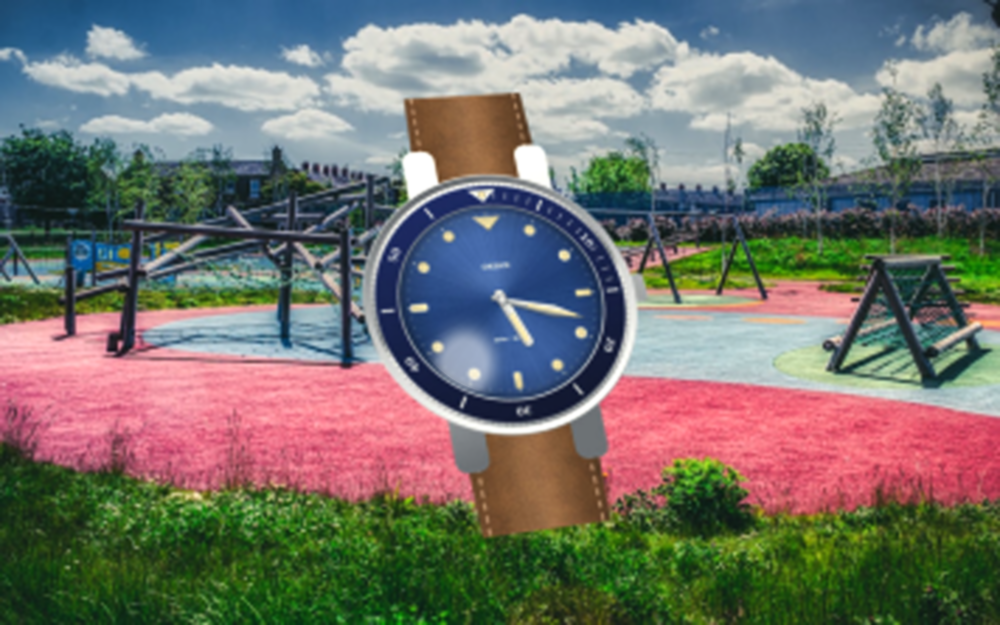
5.18
